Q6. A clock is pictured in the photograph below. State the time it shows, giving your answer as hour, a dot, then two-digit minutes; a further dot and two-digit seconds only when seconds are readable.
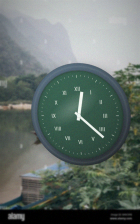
12.22
